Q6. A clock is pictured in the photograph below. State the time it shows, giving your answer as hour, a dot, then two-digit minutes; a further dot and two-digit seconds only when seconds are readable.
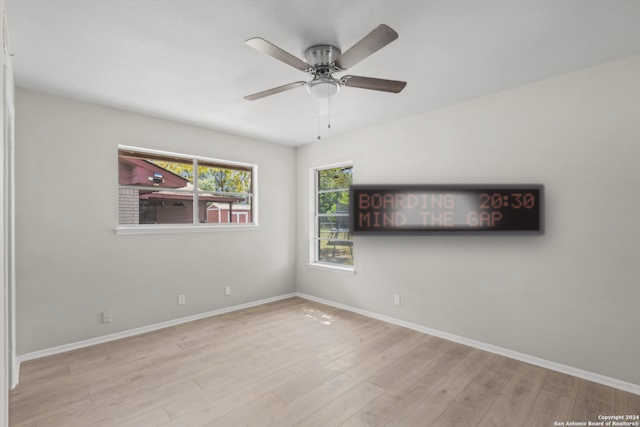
20.30
